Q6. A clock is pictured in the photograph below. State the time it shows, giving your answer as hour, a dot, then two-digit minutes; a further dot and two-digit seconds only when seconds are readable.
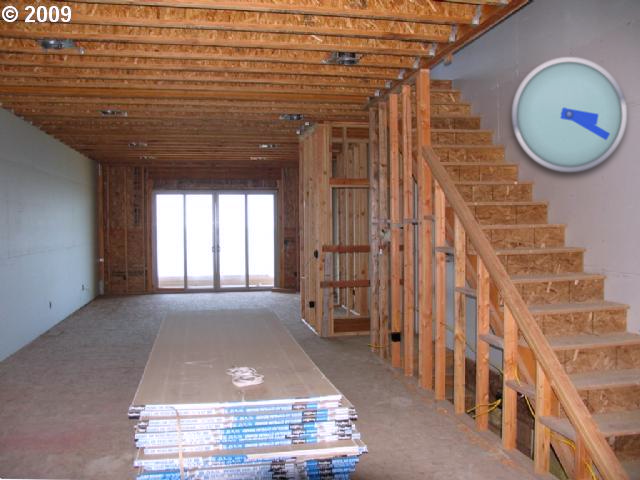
3.20
